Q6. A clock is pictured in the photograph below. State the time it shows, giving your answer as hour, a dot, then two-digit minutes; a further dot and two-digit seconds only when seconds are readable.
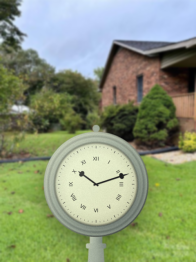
10.12
